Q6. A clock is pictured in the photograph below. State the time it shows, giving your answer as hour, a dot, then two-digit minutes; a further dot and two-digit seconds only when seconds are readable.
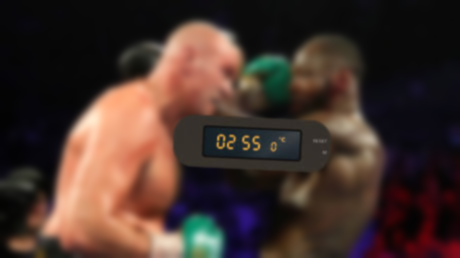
2.55
